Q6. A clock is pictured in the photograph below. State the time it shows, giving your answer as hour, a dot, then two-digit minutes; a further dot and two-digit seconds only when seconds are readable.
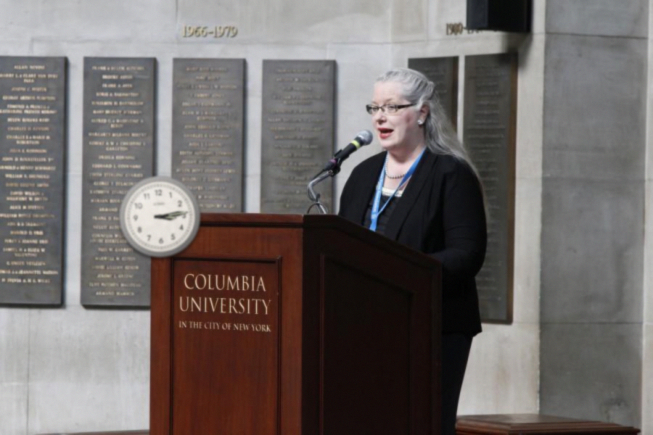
3.14
